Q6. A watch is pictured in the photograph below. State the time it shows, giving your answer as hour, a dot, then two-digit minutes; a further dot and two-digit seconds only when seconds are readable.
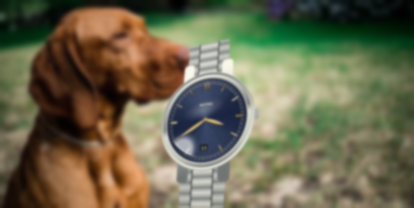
3.40
